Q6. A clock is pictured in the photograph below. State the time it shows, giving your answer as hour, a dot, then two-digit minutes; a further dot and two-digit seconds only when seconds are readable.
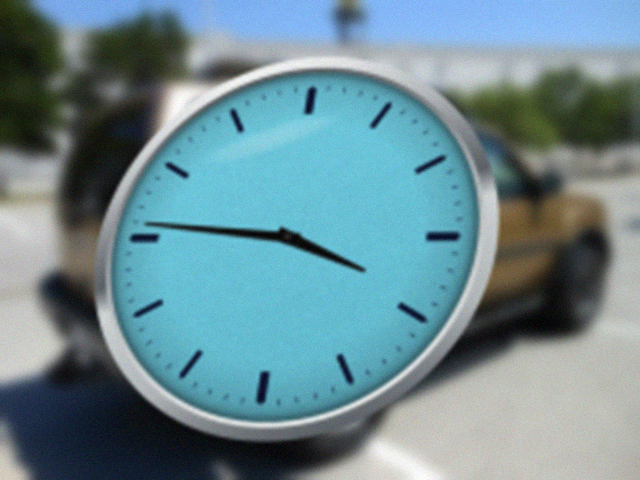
3.46
